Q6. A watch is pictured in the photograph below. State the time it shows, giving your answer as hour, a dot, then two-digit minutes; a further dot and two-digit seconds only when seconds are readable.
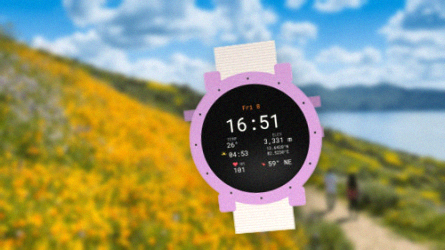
16.51
